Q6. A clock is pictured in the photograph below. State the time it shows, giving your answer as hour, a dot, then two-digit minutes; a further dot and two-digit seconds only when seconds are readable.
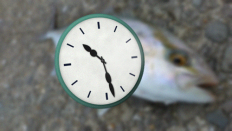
10.28
